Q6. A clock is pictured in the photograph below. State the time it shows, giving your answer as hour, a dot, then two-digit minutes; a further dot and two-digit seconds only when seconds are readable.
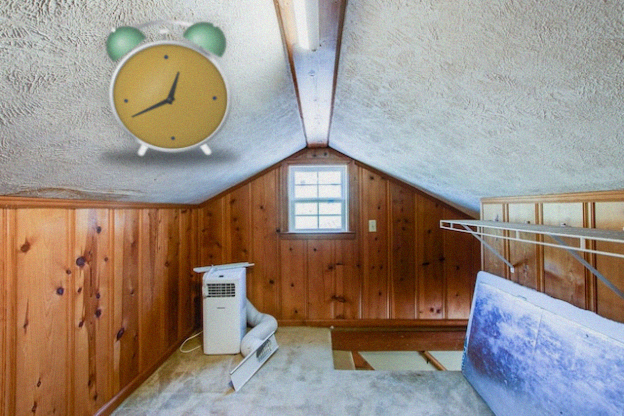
12.41
